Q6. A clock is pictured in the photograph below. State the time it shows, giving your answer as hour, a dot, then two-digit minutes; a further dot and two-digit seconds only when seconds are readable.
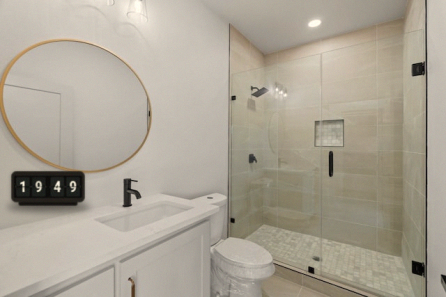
19.49
